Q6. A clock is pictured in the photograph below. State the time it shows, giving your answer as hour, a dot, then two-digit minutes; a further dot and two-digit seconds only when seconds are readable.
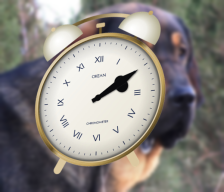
2.10
